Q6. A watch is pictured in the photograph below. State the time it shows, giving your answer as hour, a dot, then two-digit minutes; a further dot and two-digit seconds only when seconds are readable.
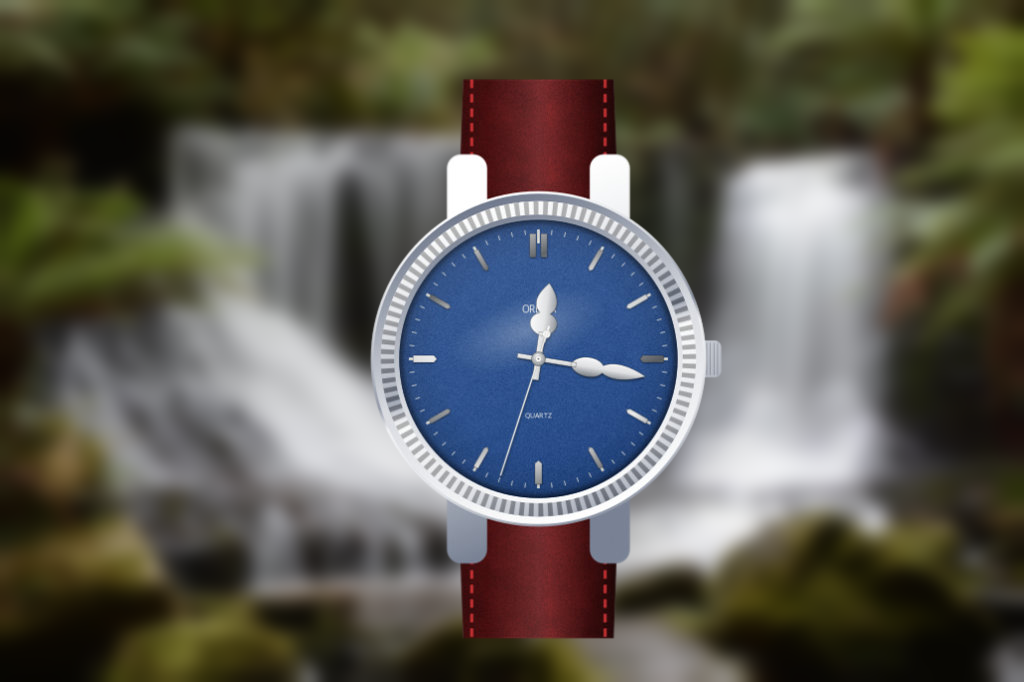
12.16.33
